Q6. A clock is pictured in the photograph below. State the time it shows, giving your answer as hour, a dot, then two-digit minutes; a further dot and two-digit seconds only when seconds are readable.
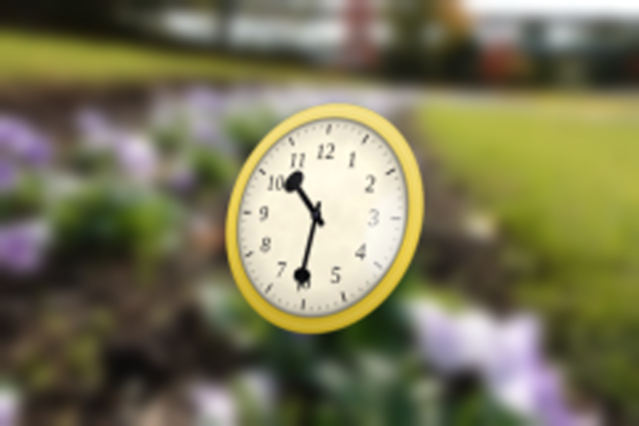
10.31
